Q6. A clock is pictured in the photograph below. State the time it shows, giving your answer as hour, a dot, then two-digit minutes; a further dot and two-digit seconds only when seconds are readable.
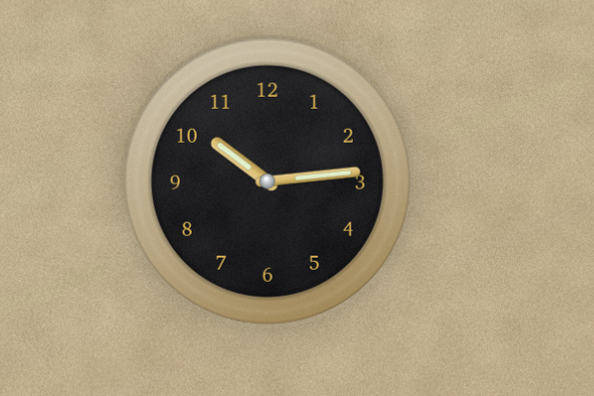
10.14
